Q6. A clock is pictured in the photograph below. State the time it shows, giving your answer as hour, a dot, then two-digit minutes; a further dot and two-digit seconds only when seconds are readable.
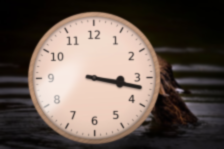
3.17
